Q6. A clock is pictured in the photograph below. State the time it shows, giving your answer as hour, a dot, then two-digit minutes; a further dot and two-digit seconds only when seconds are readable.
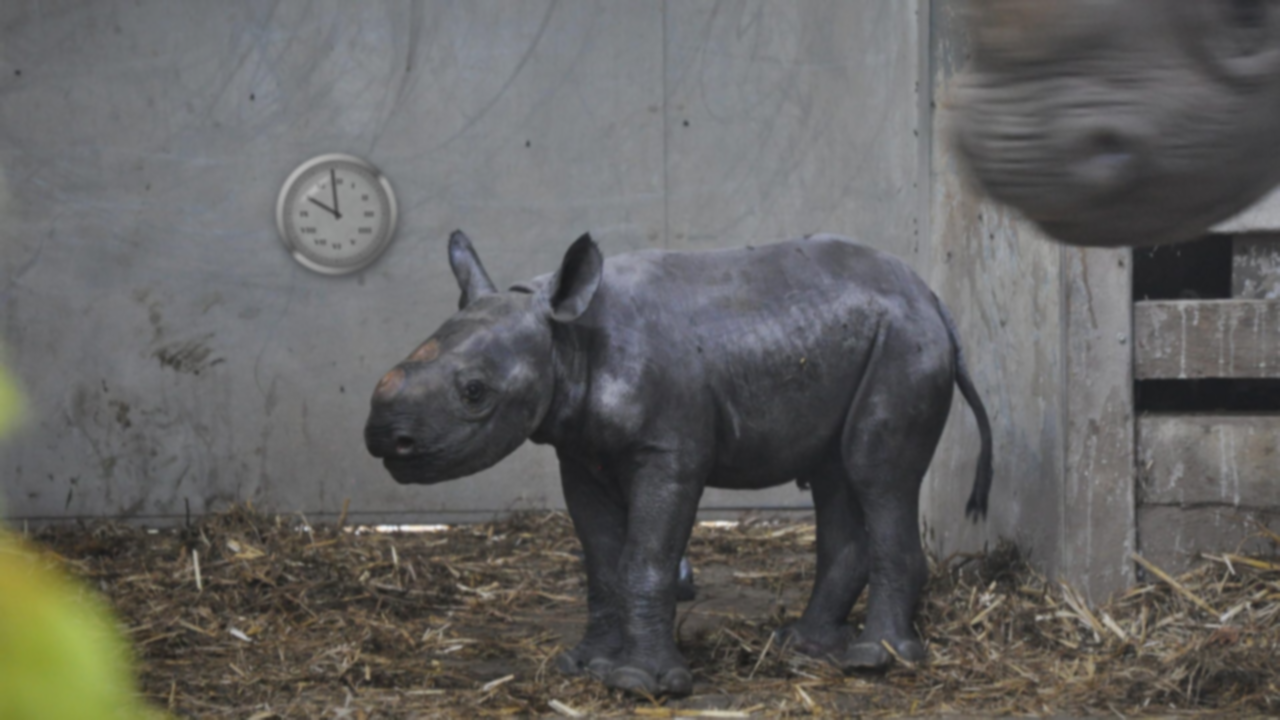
9.59
